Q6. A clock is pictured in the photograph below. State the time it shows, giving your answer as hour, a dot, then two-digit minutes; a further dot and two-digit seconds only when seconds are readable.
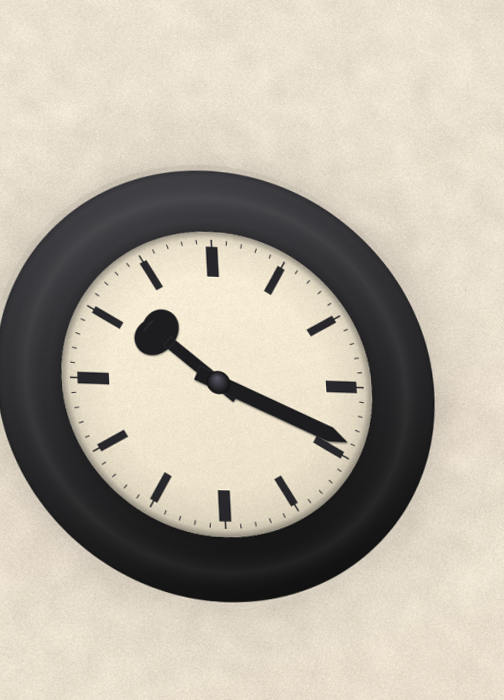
10.19
